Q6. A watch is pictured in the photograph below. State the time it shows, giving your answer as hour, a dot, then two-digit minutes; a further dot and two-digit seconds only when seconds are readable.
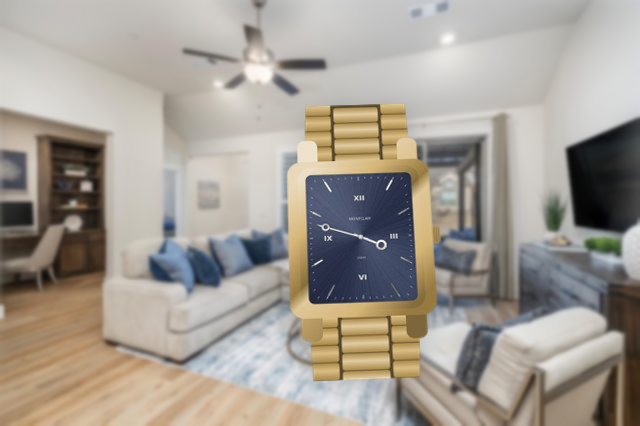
3.48
